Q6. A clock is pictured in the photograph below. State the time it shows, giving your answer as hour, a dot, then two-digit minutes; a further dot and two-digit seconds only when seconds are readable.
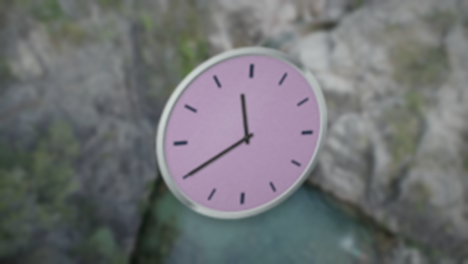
11.40
